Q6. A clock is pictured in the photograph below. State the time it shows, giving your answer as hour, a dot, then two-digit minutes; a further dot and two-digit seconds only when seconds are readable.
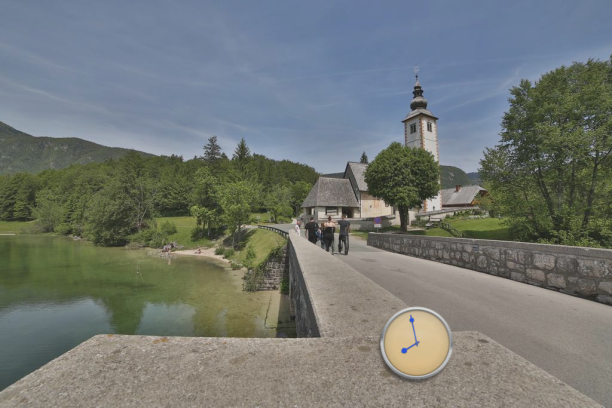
7.58
